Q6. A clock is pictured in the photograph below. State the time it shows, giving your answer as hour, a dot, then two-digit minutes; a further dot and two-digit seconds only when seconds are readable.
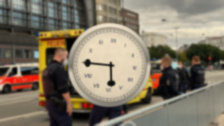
5.45
